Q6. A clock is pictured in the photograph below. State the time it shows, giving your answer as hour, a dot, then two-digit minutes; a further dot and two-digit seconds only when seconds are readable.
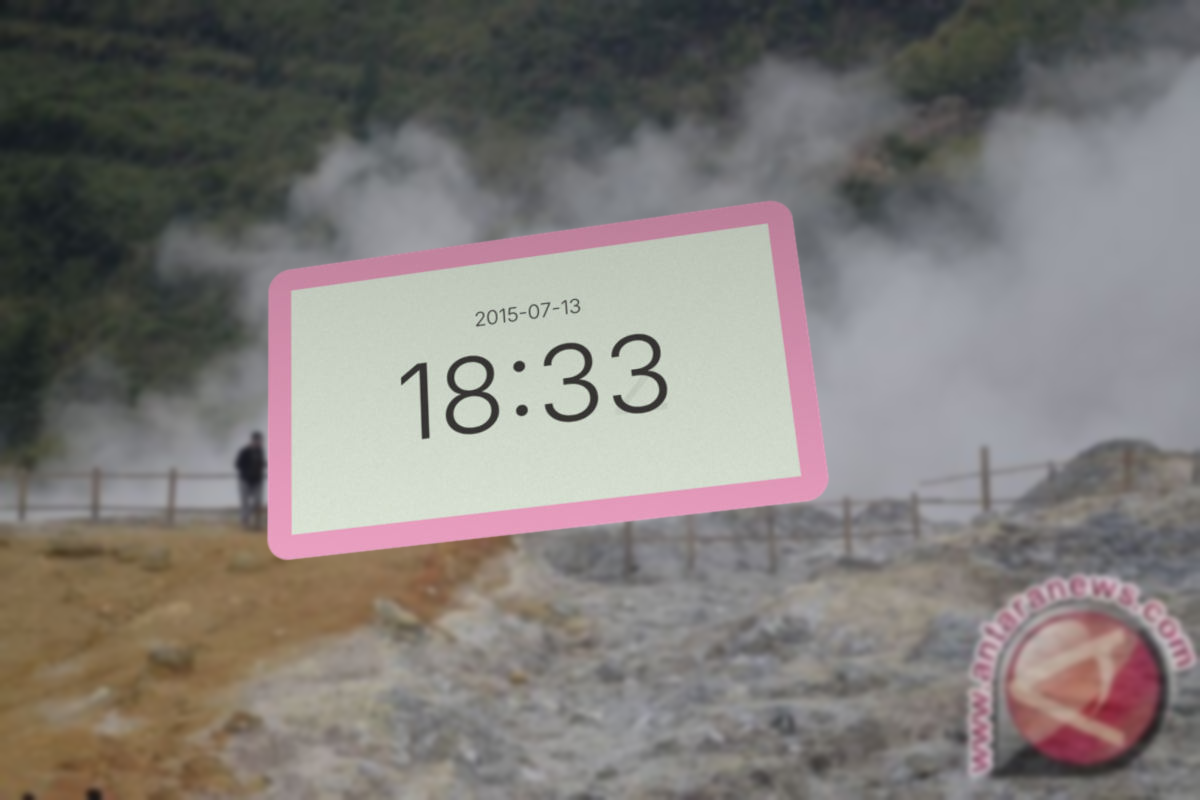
18.33
